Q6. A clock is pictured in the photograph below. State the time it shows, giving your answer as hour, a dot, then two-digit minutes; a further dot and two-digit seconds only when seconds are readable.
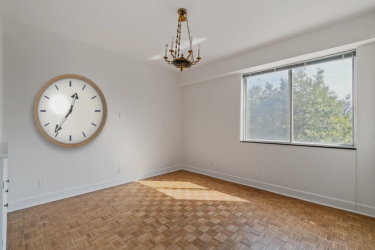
12.36
